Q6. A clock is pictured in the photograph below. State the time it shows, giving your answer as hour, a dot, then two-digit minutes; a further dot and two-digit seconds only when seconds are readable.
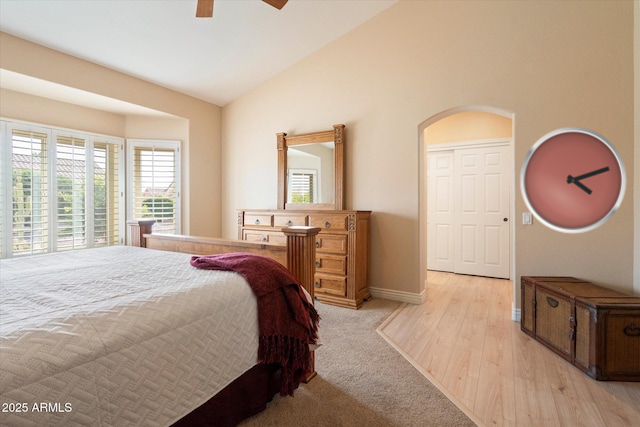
4.12
